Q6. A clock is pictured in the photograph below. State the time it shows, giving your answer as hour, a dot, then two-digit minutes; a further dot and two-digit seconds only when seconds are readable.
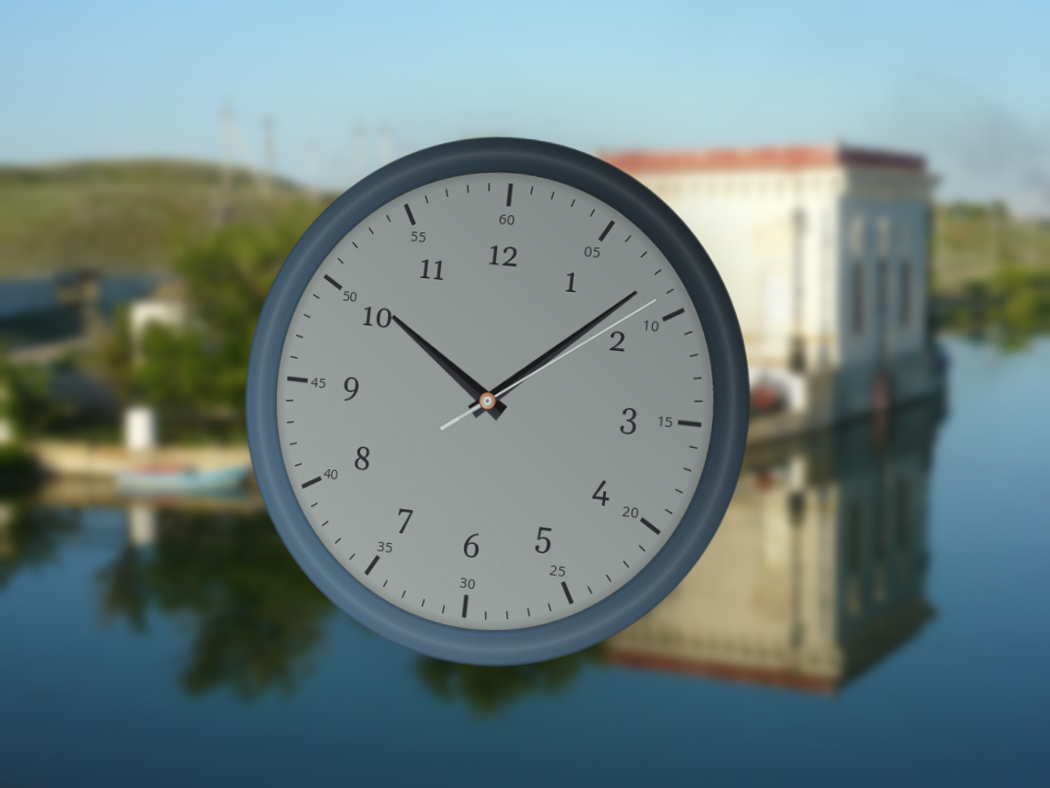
10.08.09
